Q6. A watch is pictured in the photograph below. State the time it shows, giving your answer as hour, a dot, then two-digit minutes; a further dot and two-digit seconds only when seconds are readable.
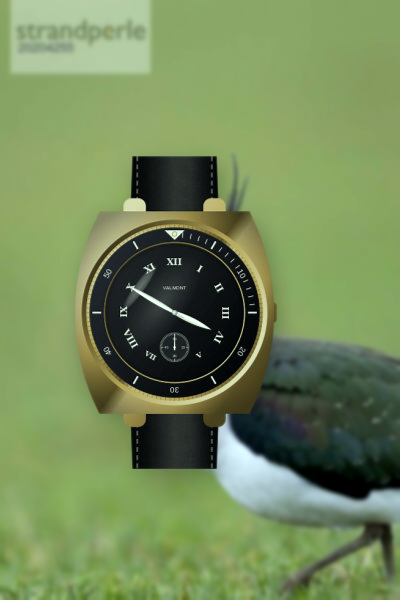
3.50
